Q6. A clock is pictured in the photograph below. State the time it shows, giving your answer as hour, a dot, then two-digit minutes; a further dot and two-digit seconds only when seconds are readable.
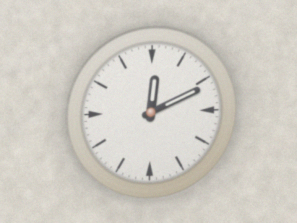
12.11
